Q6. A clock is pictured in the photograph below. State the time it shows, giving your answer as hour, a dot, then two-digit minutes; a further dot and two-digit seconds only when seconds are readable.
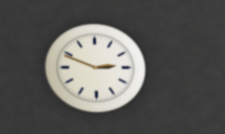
2.49
